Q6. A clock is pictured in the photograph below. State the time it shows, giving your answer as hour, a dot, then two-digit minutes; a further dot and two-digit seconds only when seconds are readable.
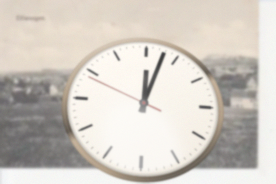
12.02.49
